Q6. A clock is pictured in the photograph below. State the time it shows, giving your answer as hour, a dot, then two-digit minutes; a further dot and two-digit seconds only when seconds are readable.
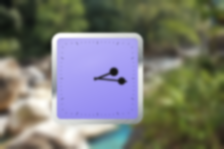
2.16
